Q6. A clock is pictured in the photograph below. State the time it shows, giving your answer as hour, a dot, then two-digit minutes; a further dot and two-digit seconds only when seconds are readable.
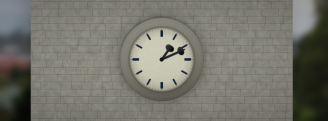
1.11
